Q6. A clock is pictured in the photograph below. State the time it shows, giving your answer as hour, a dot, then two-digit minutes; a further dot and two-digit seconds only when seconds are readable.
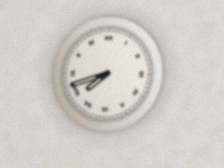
7.42
